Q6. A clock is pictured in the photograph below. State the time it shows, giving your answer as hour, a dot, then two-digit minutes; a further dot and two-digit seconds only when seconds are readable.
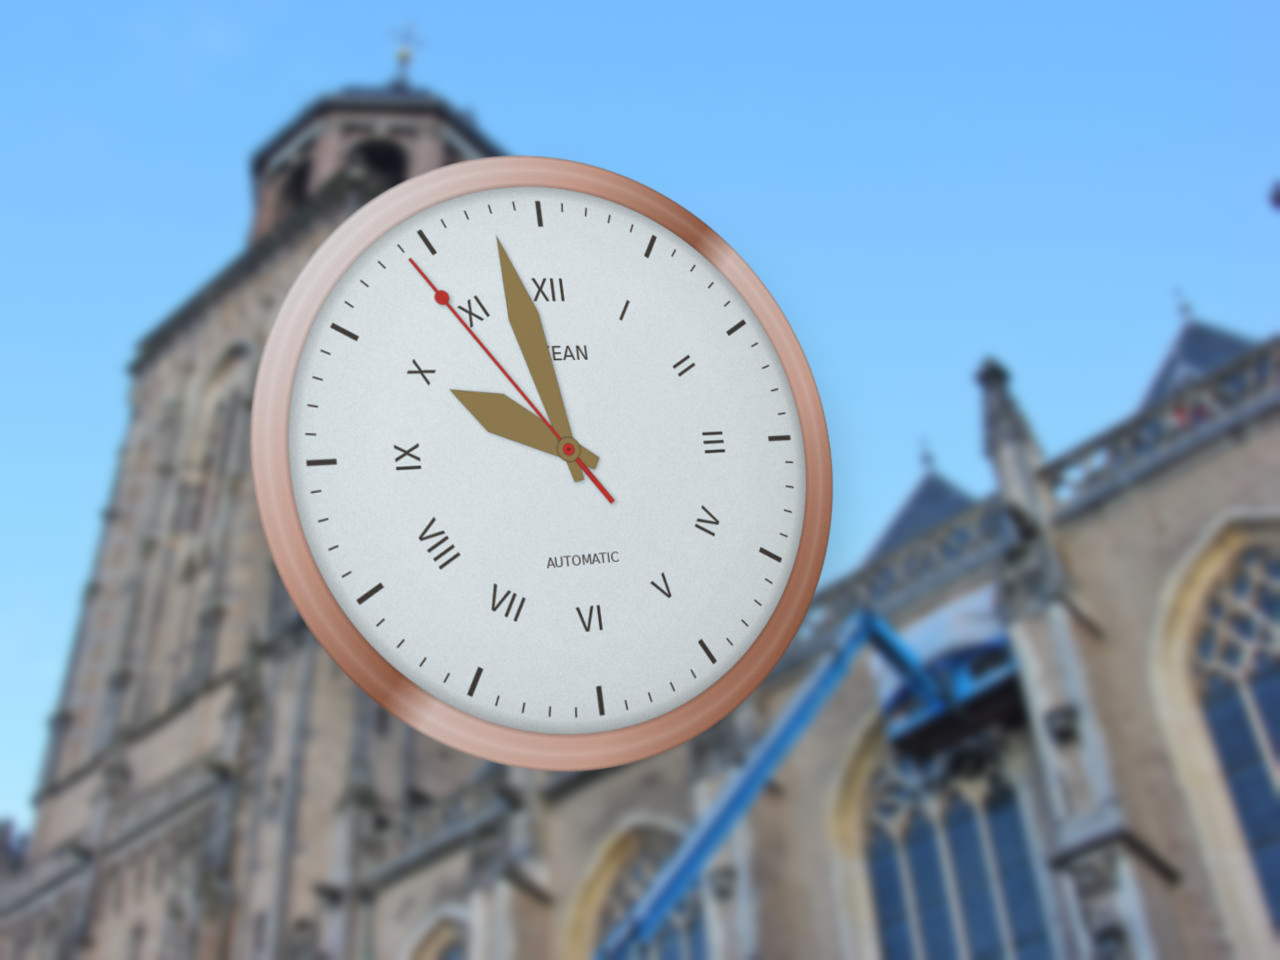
9.57.54
